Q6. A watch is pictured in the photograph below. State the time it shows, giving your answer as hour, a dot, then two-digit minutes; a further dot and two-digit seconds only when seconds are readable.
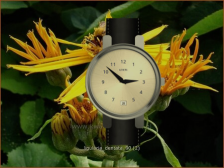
2.52
